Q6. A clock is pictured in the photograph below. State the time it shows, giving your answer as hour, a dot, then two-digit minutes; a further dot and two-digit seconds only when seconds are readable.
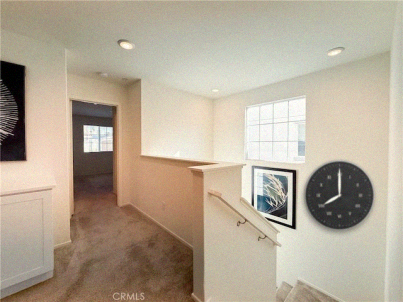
8.00
